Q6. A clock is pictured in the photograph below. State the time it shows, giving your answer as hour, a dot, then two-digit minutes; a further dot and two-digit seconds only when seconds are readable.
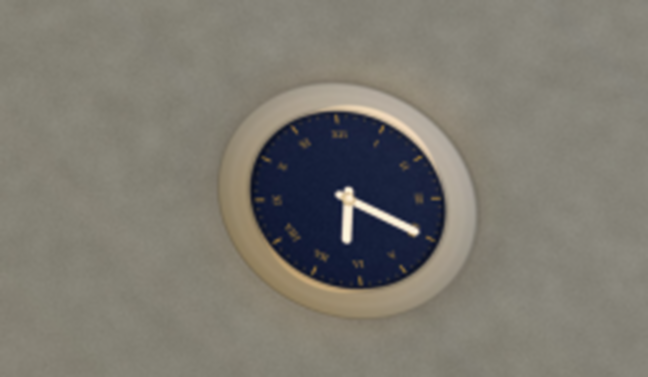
6.20
